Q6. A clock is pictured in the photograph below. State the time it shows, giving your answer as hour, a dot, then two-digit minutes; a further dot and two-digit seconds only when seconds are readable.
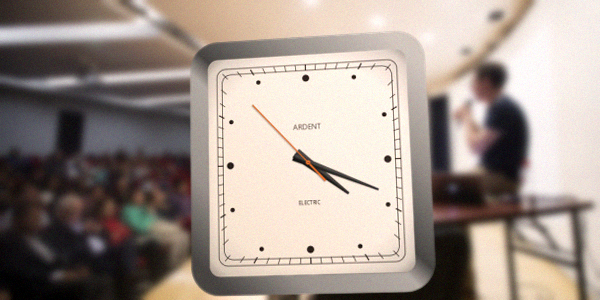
4.18.53
